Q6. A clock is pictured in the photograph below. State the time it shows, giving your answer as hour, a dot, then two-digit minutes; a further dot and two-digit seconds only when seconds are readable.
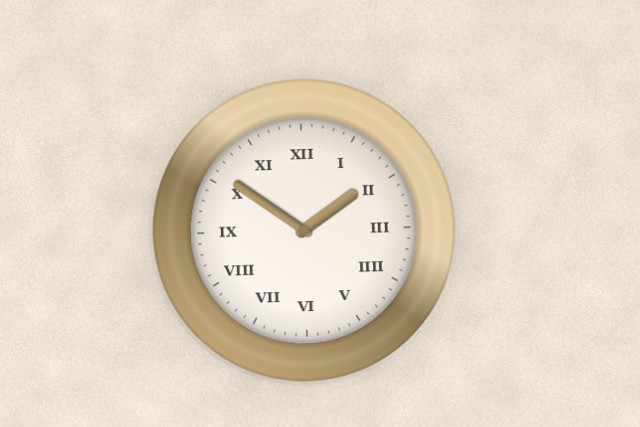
1.51
